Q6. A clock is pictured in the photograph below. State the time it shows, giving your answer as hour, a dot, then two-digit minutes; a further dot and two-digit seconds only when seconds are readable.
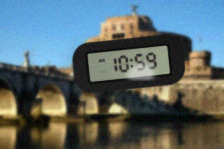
10.59
